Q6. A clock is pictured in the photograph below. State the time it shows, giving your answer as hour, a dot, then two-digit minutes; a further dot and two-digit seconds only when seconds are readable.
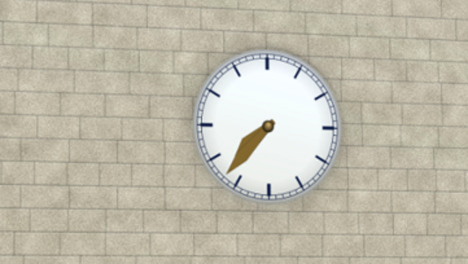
7.37
